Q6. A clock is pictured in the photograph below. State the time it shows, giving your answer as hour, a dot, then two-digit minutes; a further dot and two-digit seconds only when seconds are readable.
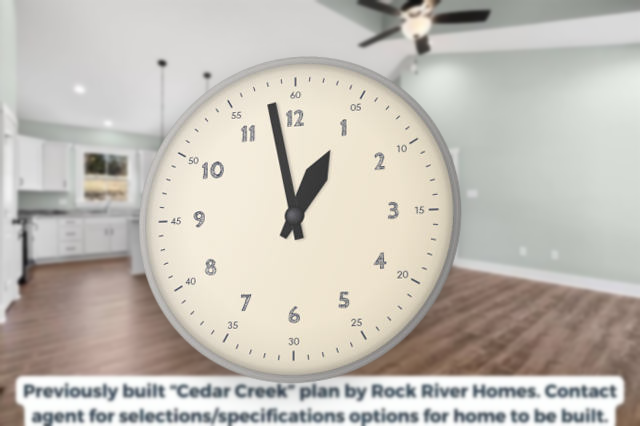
12.58
